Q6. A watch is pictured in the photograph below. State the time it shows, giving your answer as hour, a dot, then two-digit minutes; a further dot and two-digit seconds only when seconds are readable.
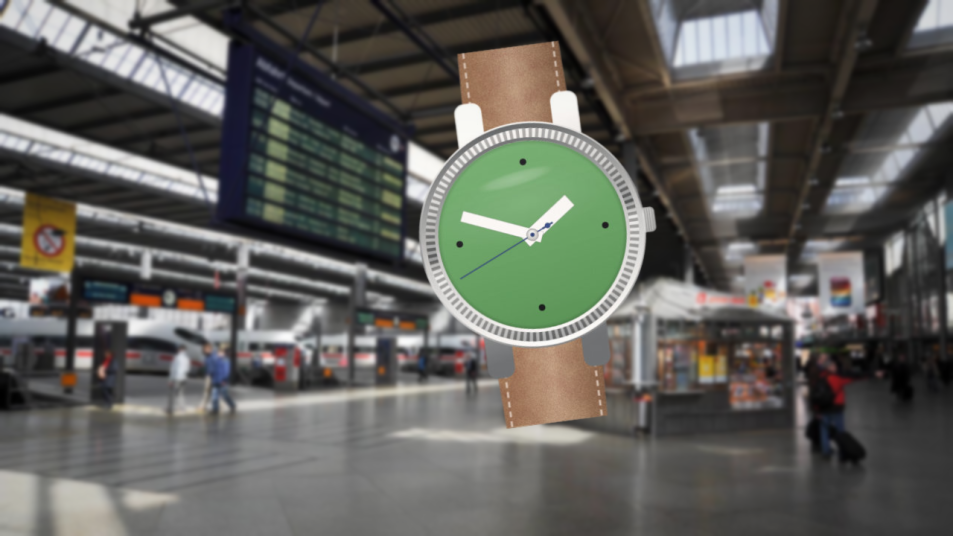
1.48.41
